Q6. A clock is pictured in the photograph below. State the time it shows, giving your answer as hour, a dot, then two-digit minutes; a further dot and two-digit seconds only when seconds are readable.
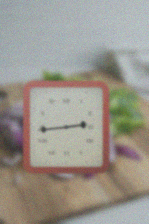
2.44
